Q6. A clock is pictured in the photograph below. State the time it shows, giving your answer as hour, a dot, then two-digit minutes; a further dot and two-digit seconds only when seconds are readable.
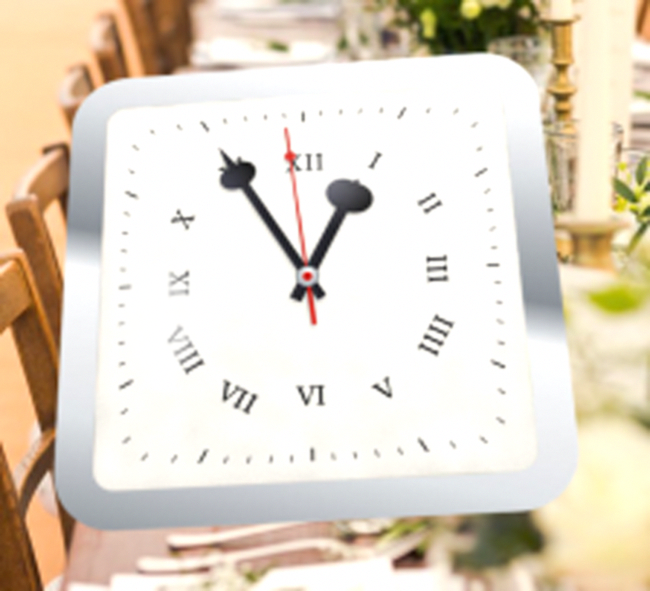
12.54.59
